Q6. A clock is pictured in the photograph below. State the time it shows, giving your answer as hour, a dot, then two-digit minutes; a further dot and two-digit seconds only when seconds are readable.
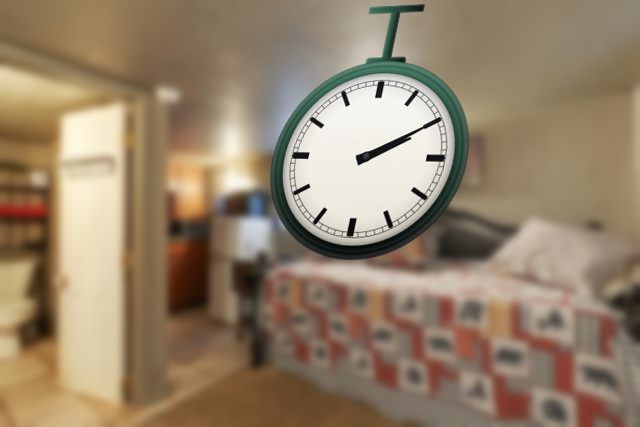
2.10
